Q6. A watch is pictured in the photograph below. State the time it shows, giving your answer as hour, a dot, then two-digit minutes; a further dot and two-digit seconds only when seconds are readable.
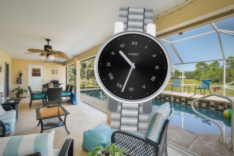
10.33
